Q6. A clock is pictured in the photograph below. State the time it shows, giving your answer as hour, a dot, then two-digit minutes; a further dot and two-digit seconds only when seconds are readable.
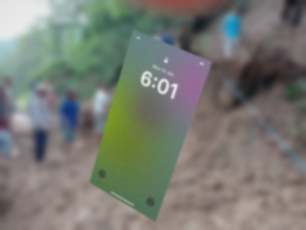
6.01
